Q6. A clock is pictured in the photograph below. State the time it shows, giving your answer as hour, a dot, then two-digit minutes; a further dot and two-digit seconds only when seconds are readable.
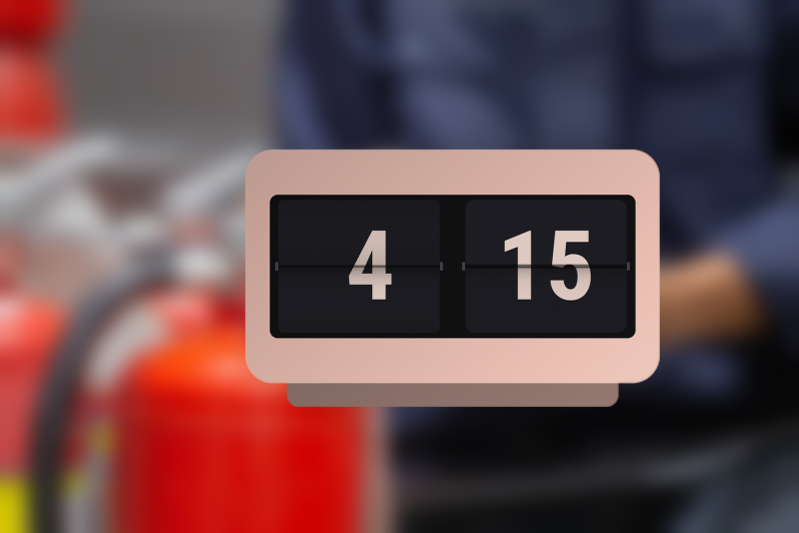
4.15
